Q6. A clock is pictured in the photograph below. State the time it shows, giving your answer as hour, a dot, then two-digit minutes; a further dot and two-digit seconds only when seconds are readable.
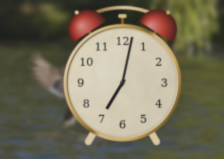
7.02
